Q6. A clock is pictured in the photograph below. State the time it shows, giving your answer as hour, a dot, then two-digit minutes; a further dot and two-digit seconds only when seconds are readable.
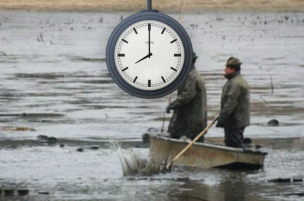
8.00
